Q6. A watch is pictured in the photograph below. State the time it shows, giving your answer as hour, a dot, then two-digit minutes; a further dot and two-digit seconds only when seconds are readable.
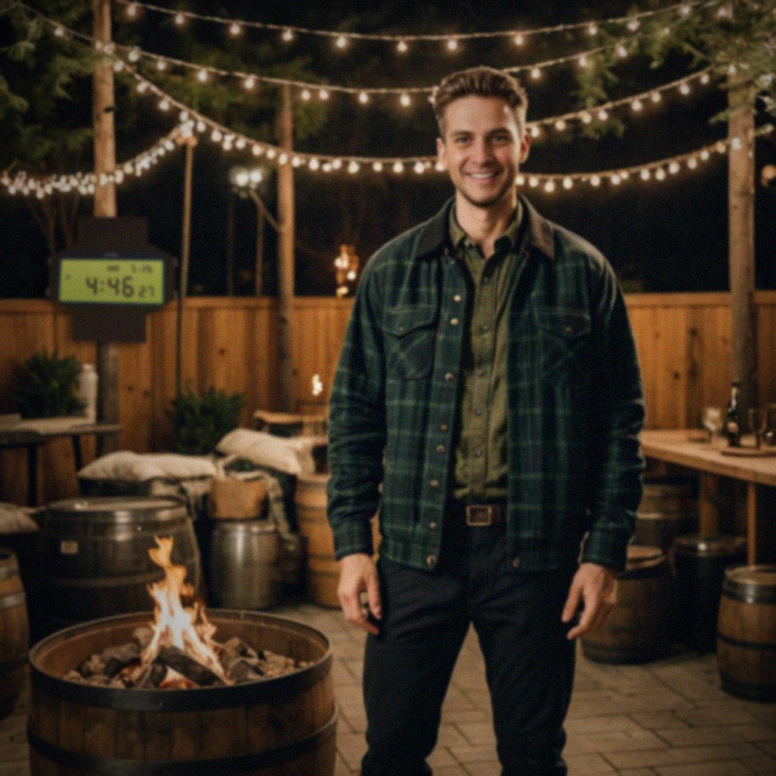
4.46
